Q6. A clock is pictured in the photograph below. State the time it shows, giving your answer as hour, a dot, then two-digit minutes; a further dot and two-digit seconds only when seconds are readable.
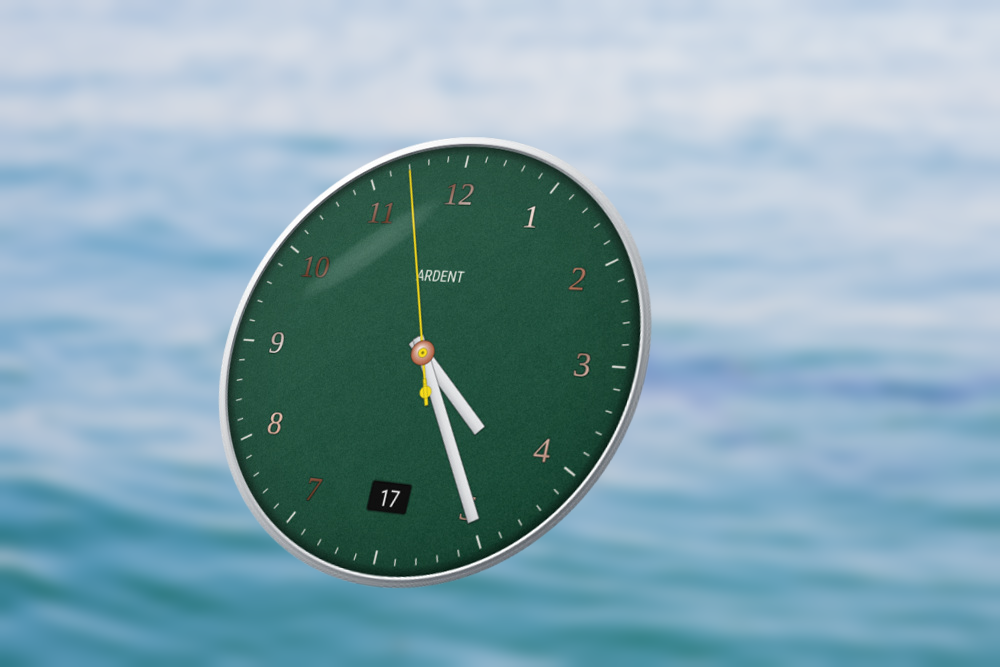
4.24.57
